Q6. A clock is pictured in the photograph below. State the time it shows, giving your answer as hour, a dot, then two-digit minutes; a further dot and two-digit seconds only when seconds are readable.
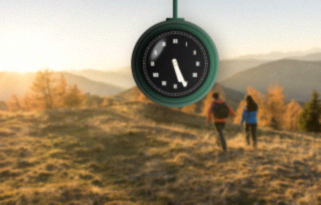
5.26
